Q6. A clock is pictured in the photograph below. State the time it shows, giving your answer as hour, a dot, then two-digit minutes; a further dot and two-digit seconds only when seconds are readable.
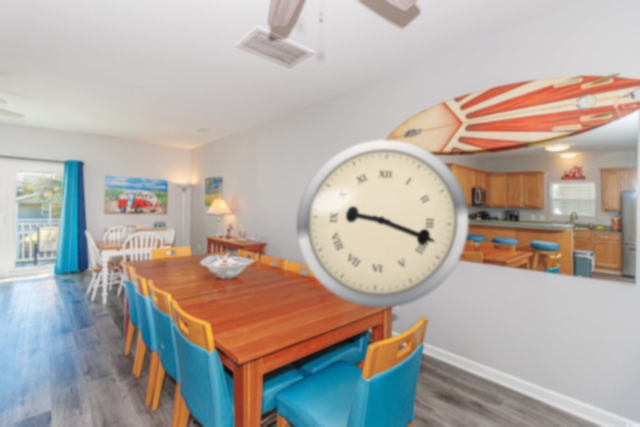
9.18
